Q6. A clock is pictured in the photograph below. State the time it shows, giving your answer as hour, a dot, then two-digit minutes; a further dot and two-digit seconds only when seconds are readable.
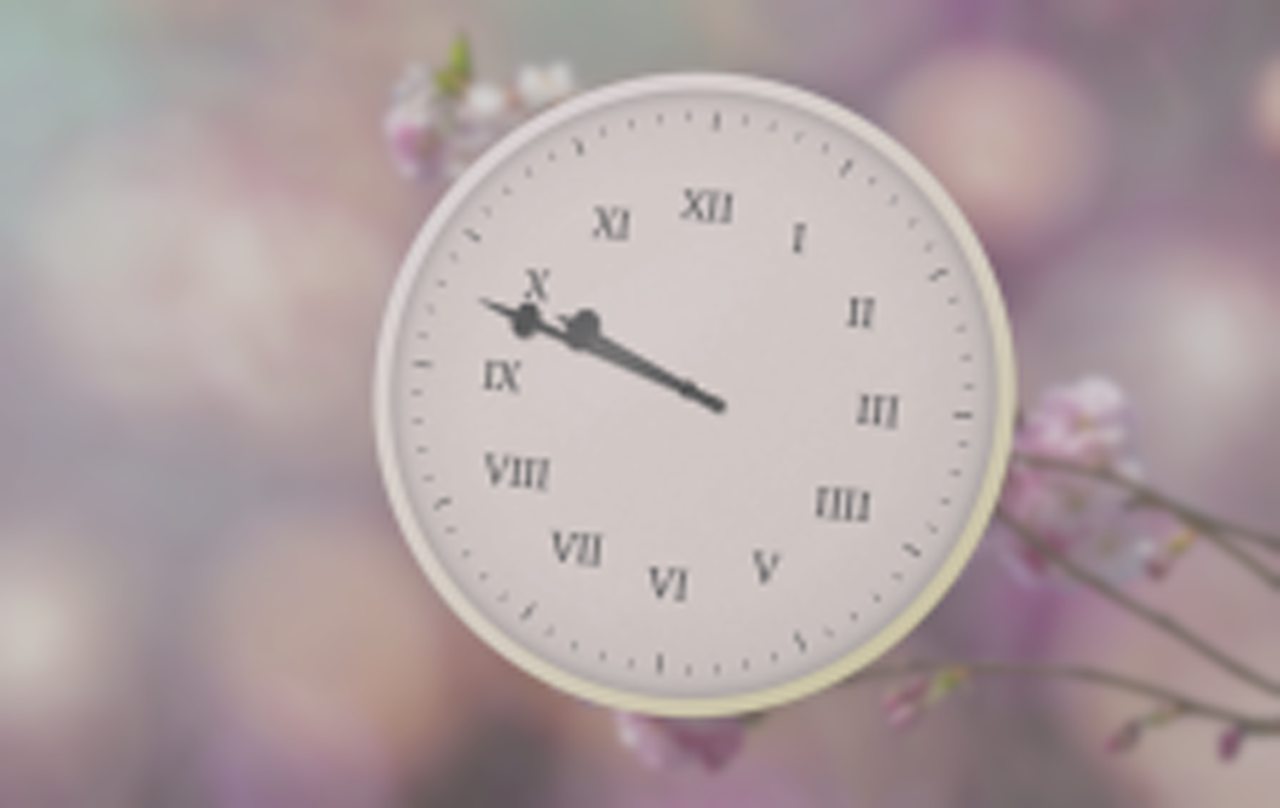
9.48
